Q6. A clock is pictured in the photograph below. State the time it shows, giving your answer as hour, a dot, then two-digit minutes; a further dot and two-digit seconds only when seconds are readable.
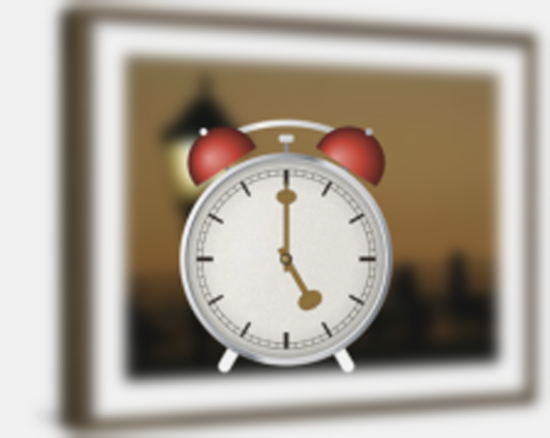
5.00
